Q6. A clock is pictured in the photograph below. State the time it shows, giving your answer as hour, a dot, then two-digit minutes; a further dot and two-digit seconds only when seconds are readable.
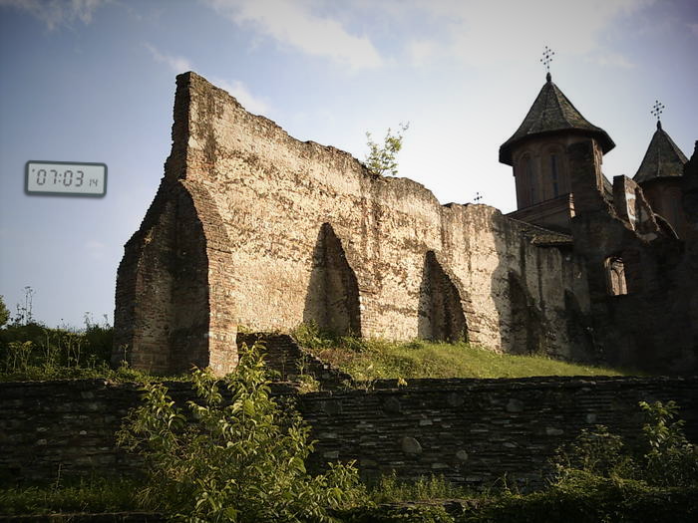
7.03.14
